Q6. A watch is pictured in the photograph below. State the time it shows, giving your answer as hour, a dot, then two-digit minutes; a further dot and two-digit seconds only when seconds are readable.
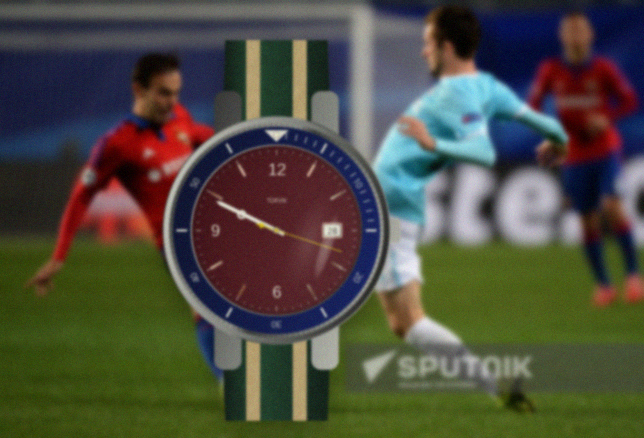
9.49.18
